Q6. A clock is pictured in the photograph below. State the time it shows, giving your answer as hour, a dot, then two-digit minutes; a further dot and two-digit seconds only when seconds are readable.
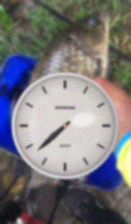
7.38
